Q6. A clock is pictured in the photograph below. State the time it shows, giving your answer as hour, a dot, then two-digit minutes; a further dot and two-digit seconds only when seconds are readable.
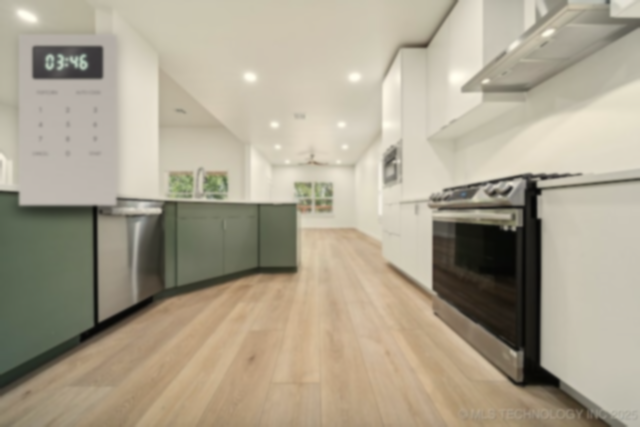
3.46
